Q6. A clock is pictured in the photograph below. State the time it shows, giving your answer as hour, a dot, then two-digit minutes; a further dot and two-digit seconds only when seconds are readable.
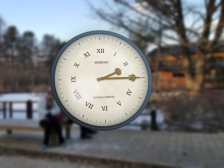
2.15
